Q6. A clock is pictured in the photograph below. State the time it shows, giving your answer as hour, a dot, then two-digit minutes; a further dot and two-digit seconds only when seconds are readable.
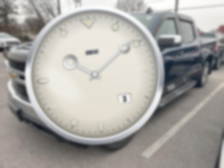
10.09
